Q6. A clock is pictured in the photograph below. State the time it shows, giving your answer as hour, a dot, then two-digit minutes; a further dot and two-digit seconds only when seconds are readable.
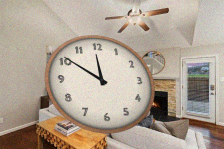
11.51
